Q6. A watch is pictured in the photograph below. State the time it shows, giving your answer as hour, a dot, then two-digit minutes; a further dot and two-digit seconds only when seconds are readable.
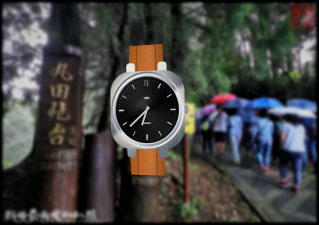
6.38
